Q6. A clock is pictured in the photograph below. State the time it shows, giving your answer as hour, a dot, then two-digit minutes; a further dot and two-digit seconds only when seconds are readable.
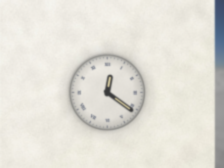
12.21
